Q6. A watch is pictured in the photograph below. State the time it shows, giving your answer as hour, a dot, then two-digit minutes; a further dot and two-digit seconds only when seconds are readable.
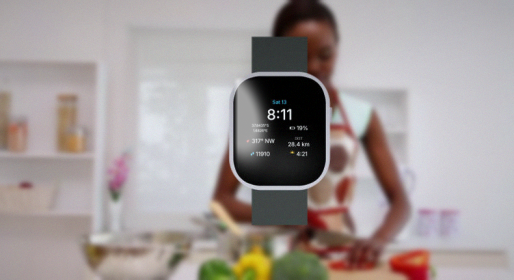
8.11
